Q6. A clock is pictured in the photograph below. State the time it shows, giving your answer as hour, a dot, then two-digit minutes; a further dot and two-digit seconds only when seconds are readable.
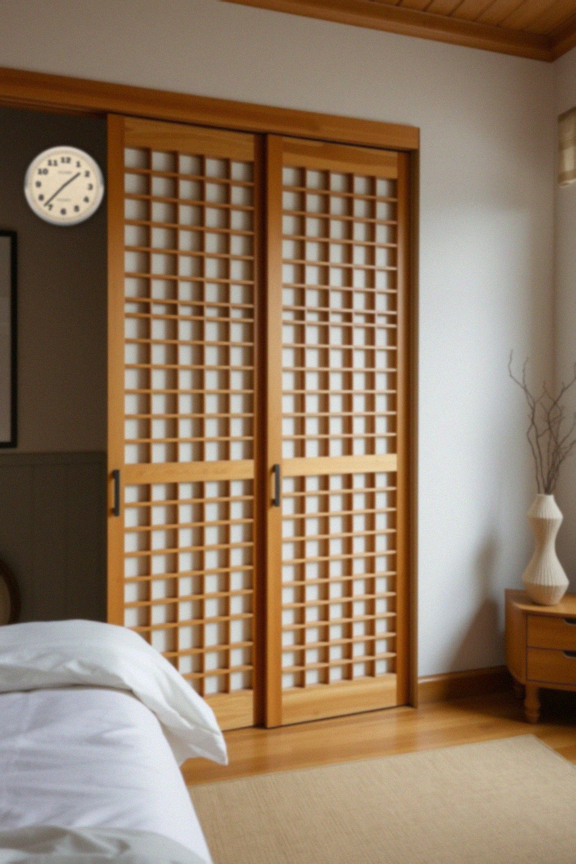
1.37
